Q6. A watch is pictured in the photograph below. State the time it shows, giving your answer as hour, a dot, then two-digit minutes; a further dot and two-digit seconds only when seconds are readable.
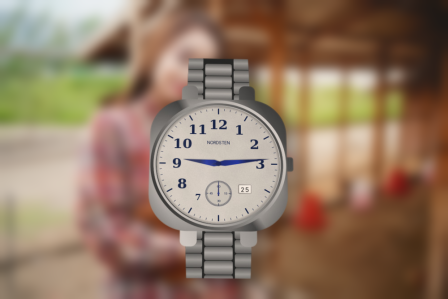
9.14
